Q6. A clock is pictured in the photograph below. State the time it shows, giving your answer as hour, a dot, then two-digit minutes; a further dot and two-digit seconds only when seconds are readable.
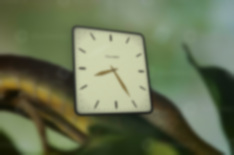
8.25
